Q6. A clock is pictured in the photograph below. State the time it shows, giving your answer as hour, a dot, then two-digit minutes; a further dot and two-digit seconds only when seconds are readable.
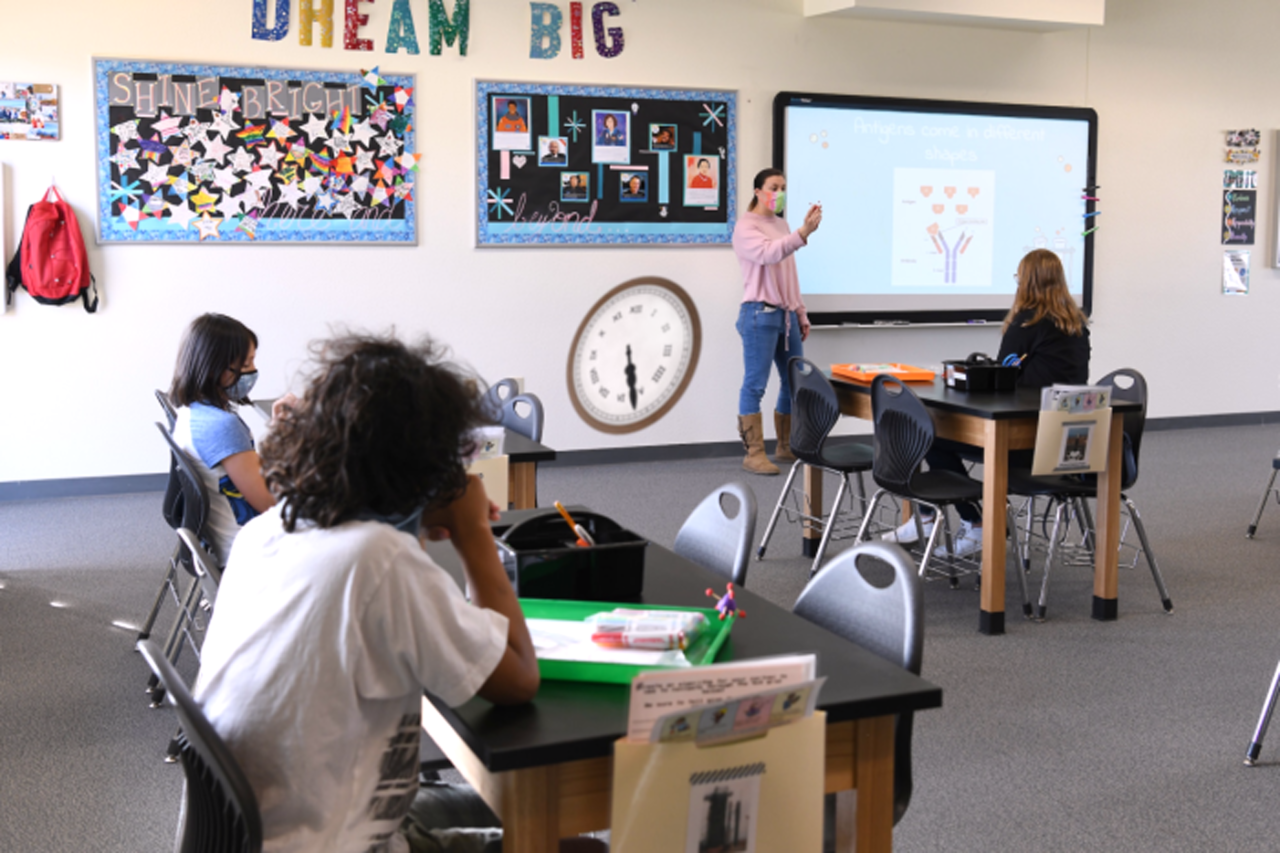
5.27
